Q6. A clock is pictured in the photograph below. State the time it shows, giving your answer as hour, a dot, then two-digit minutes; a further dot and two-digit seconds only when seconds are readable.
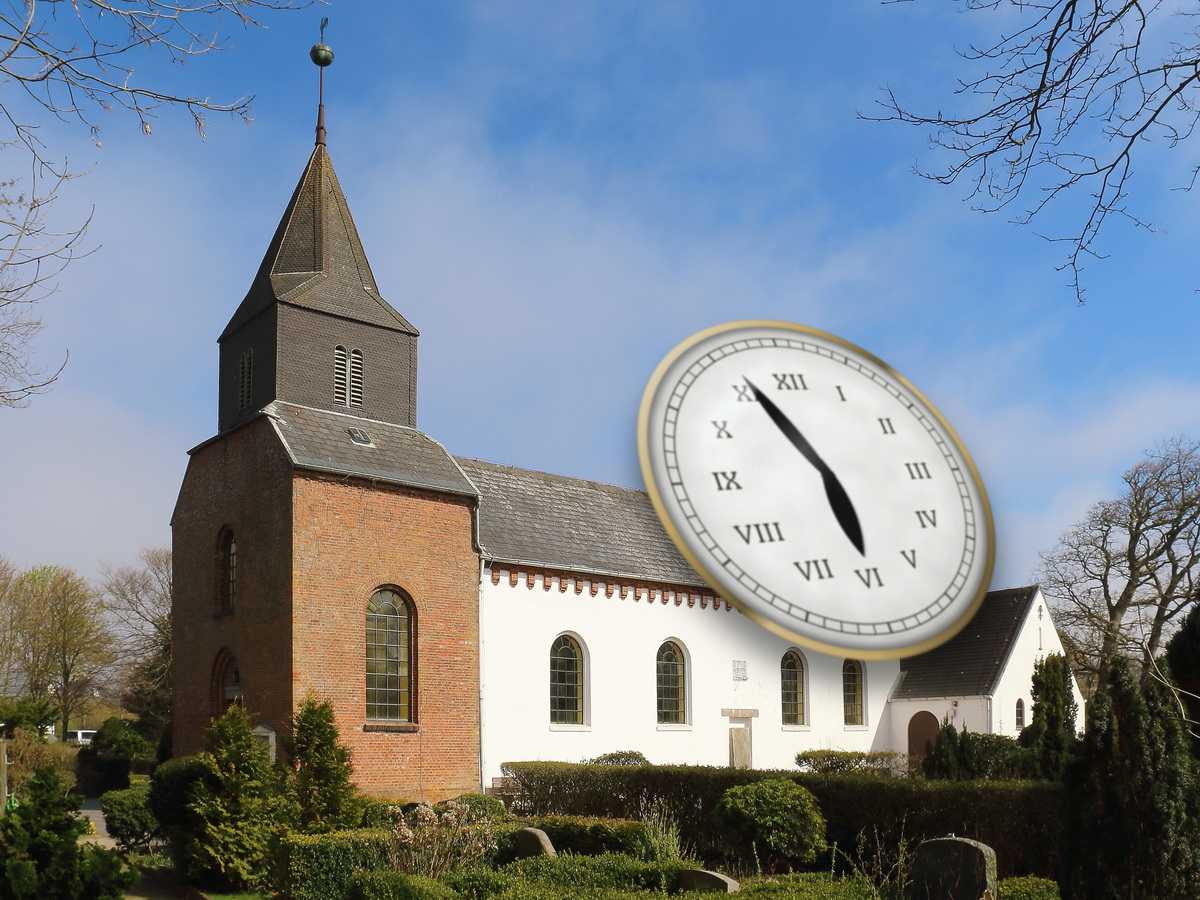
5.56
